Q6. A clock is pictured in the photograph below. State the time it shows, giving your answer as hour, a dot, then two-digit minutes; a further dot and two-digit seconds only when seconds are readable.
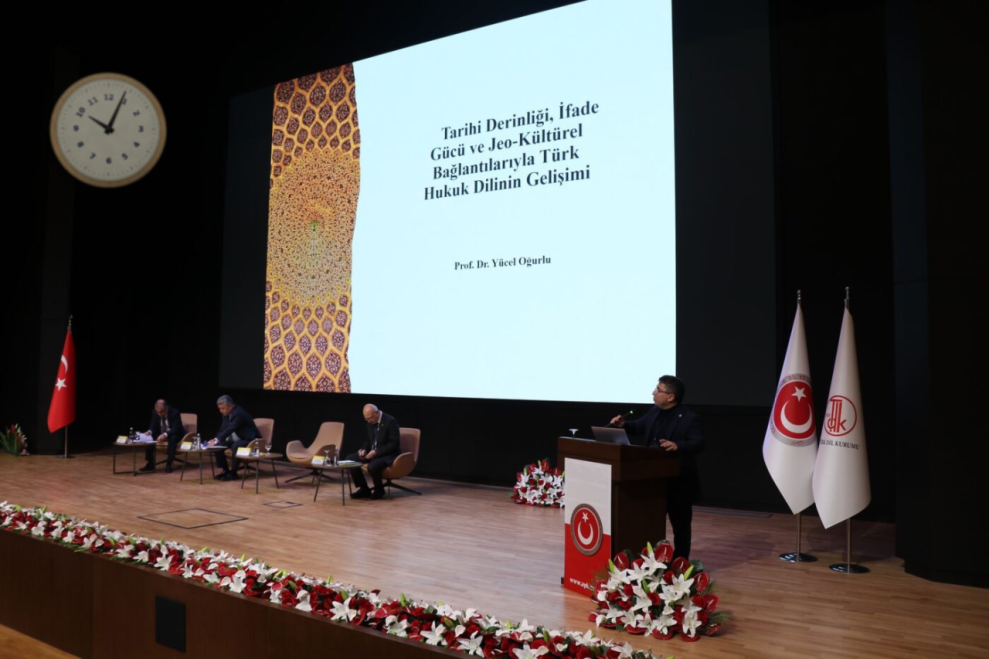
10.04
